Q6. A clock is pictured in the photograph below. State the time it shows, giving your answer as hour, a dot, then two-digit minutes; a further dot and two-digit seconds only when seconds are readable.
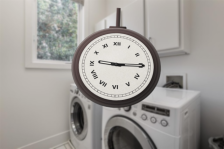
9.15
